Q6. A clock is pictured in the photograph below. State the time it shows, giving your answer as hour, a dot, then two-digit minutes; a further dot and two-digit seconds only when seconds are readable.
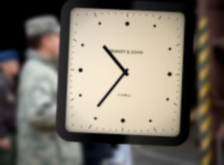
10.36
